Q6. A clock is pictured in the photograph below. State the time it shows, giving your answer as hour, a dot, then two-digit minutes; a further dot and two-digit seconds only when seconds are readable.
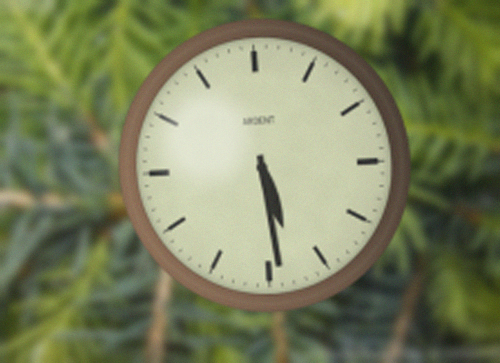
5.29
